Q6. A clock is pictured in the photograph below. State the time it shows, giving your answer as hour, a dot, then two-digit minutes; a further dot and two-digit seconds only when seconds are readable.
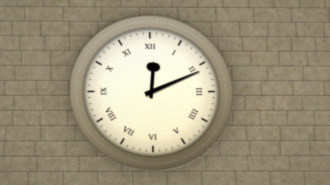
12.11
